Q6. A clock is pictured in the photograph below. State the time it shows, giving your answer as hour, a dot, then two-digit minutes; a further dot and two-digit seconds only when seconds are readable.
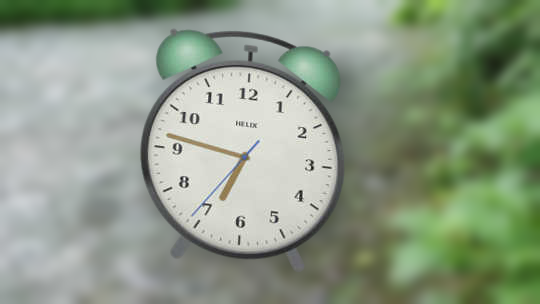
6.46.36
